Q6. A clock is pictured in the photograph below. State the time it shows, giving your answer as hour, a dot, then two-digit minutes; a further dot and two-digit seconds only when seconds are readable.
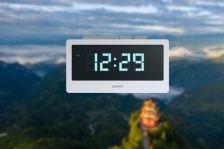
12.29
